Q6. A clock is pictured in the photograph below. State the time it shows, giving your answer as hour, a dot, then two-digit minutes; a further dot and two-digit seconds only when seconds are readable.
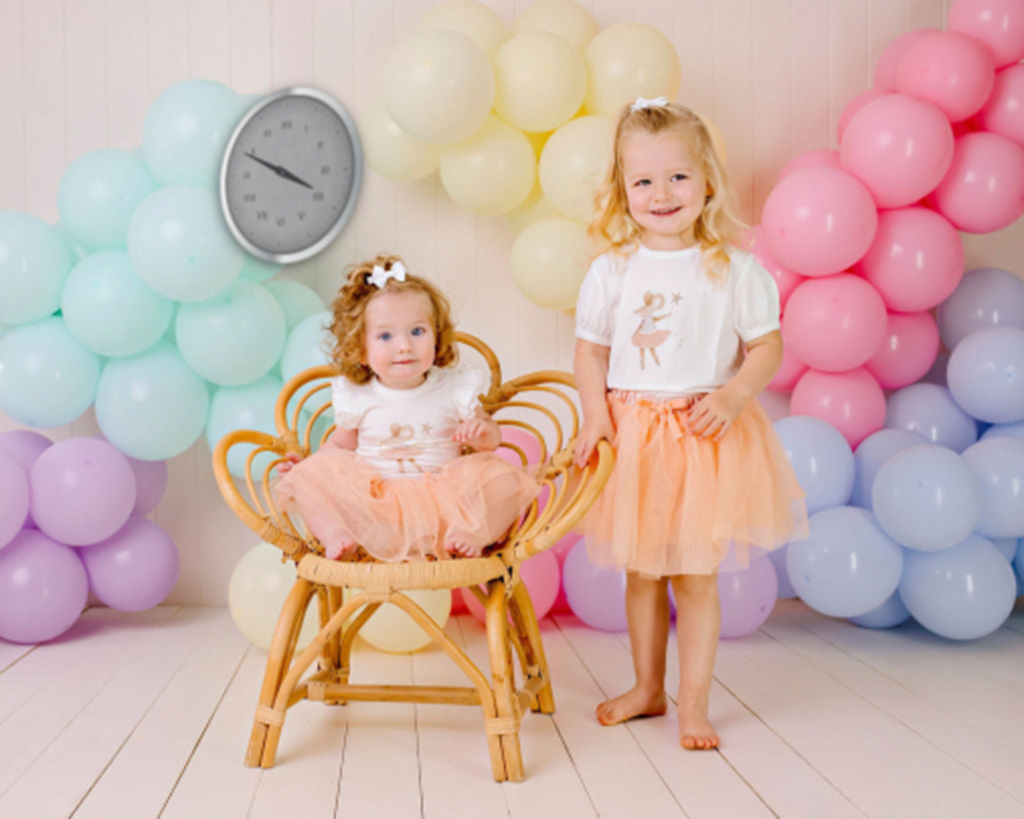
3.49
